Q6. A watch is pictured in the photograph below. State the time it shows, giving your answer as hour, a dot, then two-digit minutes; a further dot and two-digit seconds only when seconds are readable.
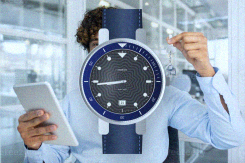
8.44
